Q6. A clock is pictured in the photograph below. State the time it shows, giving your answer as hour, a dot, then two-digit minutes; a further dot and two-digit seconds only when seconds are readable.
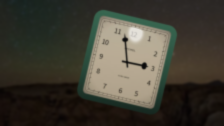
2.57
